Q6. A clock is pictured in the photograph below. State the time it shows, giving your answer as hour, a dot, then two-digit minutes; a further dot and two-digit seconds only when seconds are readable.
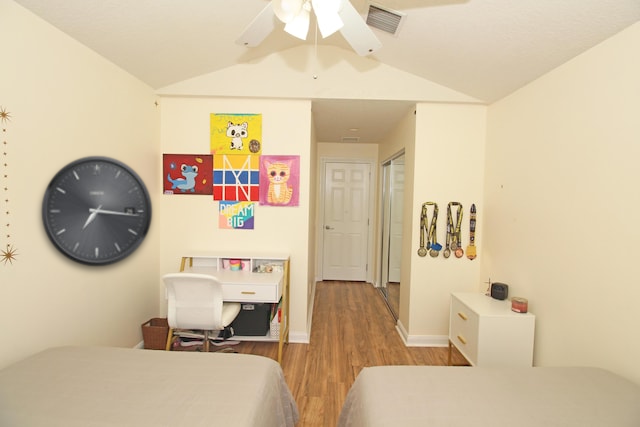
7.16
